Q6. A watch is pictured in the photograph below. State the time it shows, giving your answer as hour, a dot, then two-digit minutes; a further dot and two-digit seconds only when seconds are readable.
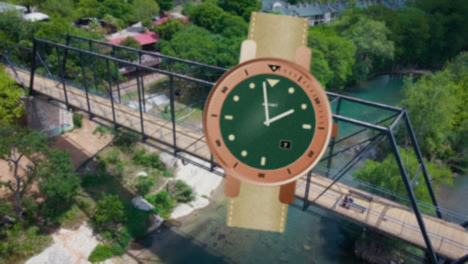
1.58
